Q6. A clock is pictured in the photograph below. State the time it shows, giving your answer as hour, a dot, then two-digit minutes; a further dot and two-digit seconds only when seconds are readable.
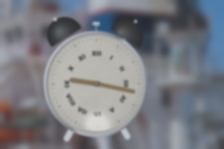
9.17
